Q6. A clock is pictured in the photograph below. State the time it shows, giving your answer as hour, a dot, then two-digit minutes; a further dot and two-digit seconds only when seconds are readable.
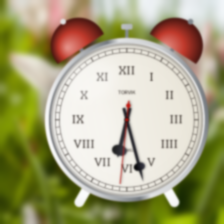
6.27.31
